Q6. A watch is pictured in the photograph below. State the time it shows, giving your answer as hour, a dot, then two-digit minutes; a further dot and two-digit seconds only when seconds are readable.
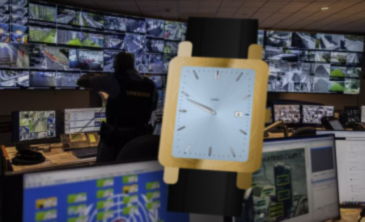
9.49
